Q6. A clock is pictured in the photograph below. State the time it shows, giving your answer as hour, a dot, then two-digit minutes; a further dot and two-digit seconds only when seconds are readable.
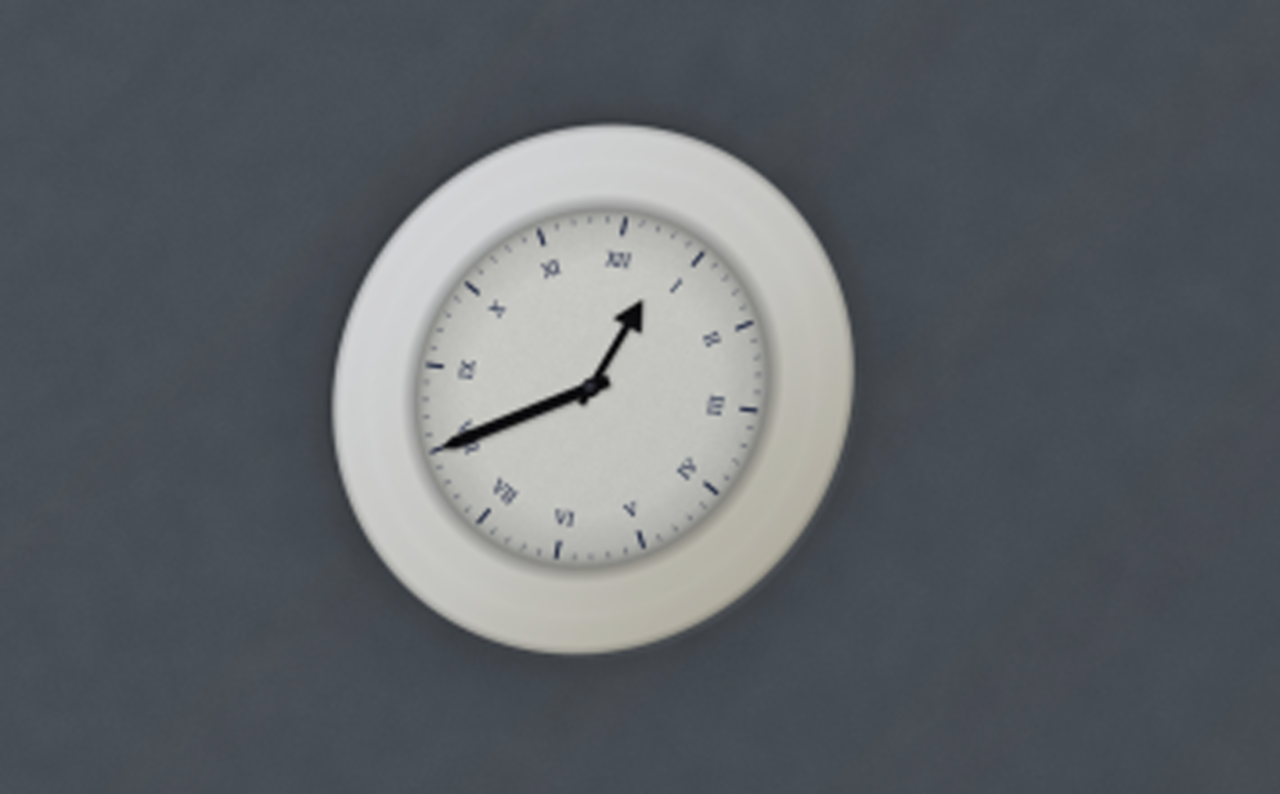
12.40
